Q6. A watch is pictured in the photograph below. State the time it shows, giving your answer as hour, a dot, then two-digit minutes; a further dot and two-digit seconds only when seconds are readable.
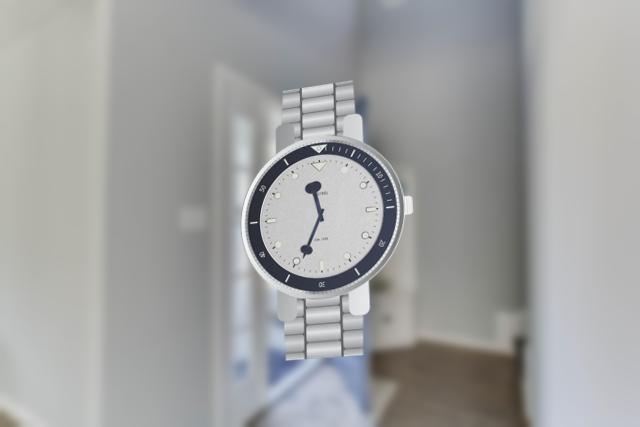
11.34
